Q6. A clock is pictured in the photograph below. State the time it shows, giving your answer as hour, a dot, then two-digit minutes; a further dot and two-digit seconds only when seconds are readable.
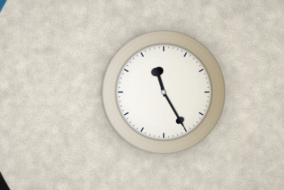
11.25
